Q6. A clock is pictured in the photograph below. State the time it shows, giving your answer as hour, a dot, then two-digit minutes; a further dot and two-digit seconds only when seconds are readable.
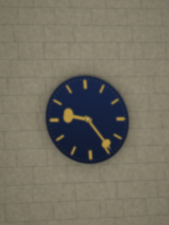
9.24
